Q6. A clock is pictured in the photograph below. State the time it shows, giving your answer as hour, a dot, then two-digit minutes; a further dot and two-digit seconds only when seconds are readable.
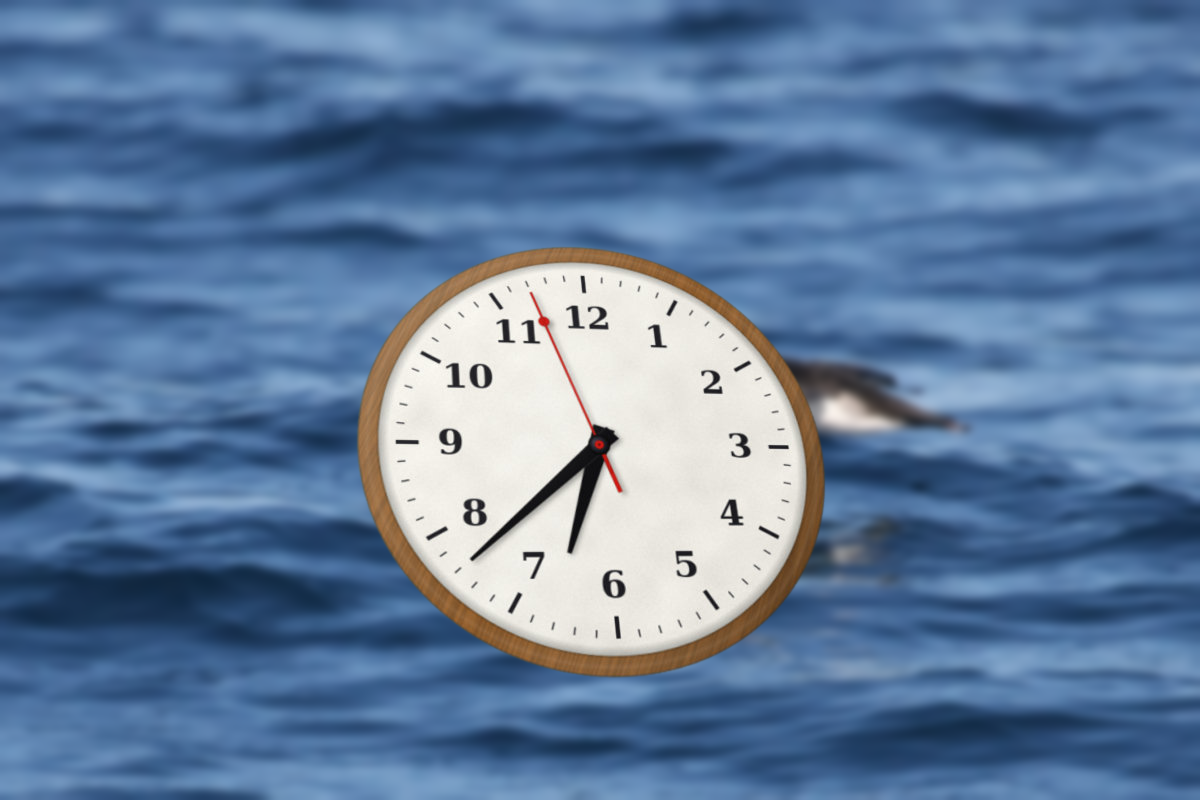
6.37.57
